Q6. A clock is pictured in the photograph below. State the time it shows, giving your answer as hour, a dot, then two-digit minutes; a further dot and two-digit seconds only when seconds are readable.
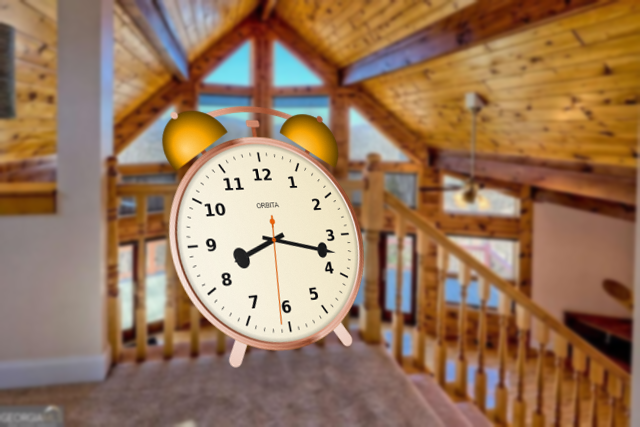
8.17.31
